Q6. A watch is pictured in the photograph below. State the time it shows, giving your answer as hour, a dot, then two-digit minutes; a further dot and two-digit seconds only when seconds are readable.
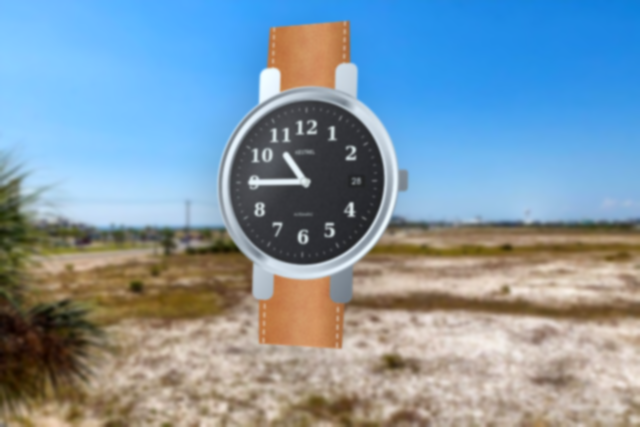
10.45
